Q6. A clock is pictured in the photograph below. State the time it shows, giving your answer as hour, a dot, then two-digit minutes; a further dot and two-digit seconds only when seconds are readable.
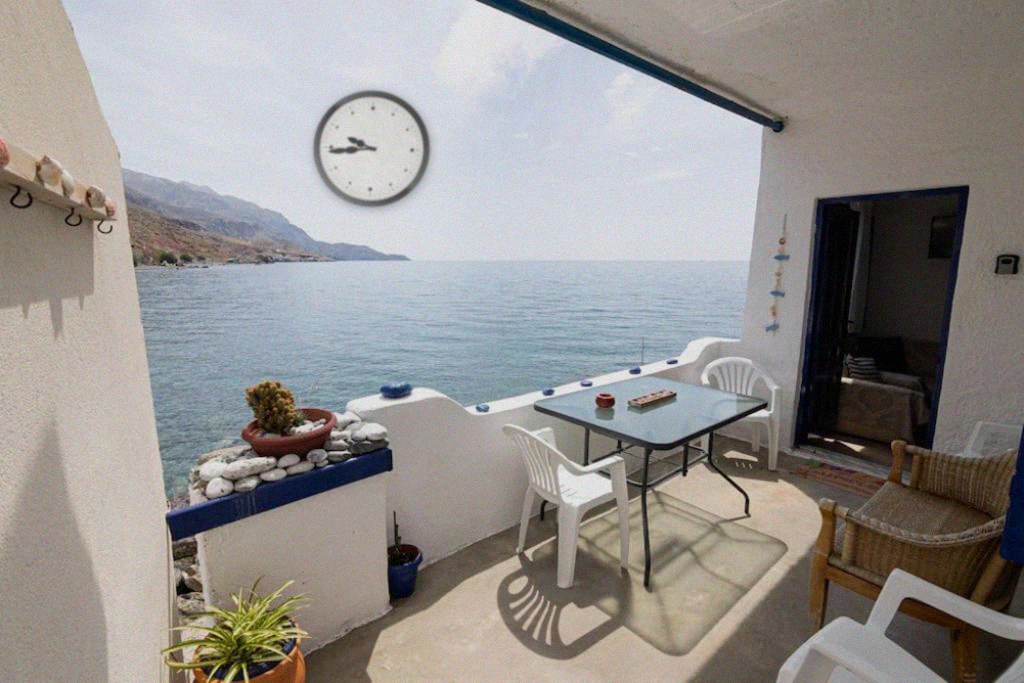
9.44
